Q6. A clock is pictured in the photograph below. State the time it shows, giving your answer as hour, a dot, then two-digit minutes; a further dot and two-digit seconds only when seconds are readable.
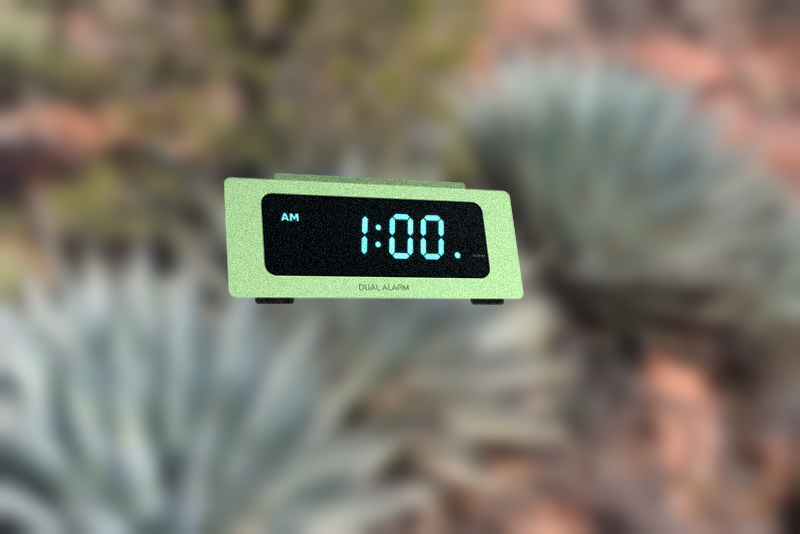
1.00
